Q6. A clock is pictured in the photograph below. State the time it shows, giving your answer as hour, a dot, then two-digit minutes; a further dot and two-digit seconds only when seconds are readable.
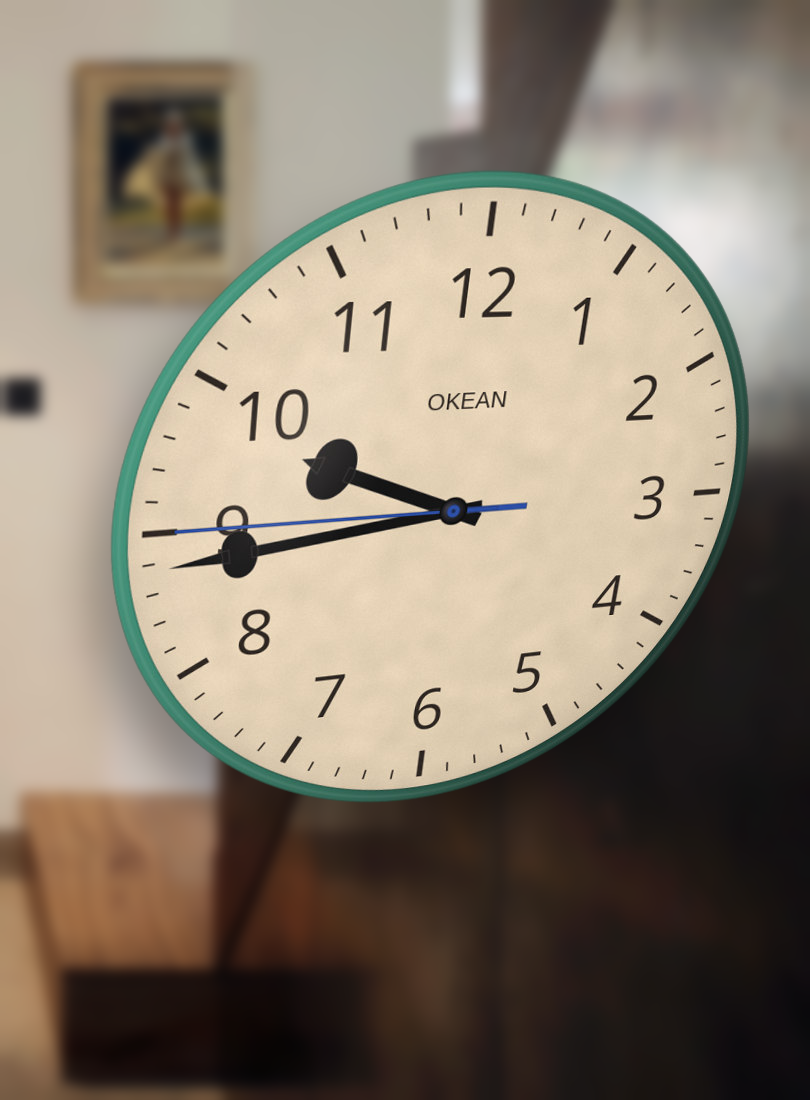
9.43.45
